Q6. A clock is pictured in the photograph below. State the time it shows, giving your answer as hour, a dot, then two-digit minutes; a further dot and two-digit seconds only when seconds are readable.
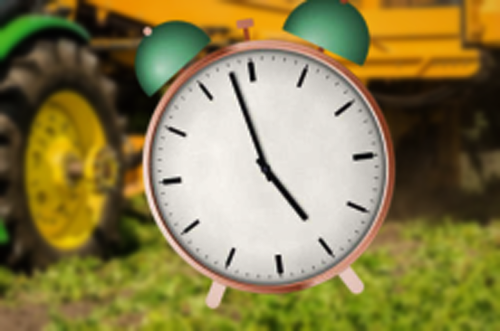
4.58
